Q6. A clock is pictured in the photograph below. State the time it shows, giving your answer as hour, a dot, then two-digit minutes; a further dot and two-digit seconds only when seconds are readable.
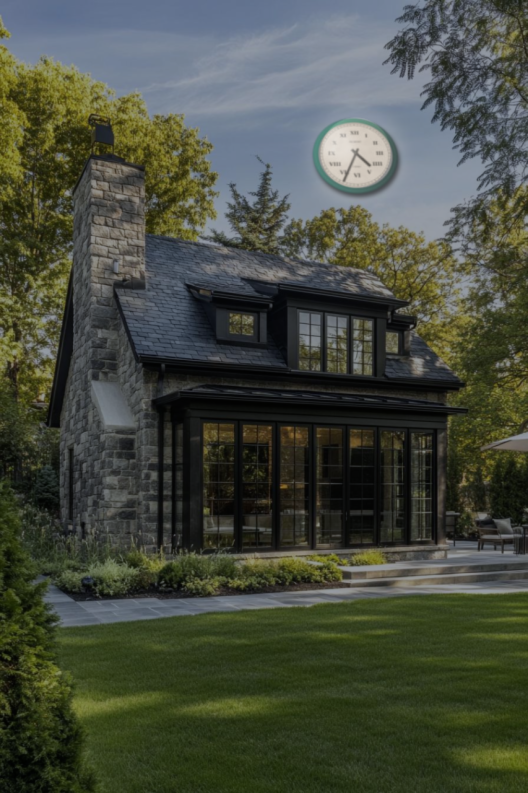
4.34
